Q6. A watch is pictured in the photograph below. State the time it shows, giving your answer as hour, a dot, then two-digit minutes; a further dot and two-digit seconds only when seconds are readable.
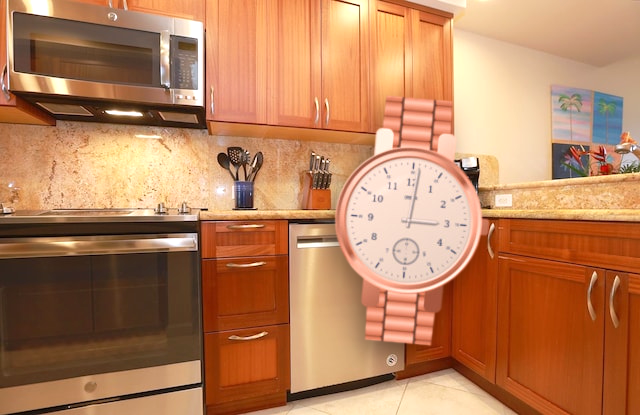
3.01
